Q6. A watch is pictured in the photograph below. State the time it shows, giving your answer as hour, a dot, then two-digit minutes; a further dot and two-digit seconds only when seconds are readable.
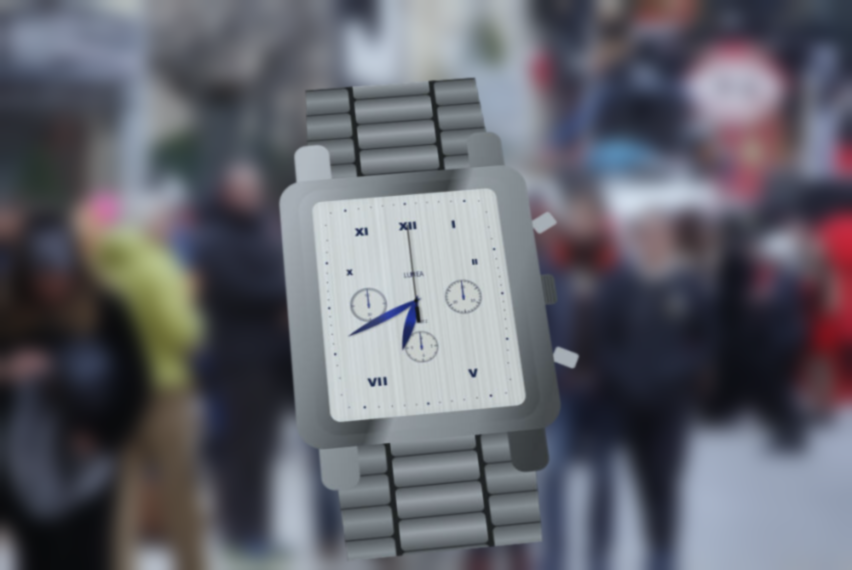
6.41
